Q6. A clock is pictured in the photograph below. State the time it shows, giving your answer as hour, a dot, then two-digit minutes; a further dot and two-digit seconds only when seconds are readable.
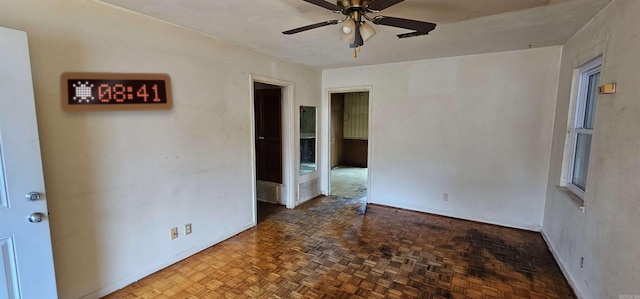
8.41
